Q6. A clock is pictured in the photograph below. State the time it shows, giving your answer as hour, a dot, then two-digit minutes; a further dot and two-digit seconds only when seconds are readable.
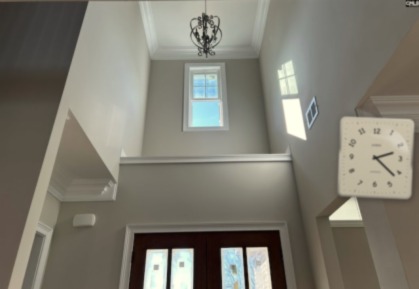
2.22
